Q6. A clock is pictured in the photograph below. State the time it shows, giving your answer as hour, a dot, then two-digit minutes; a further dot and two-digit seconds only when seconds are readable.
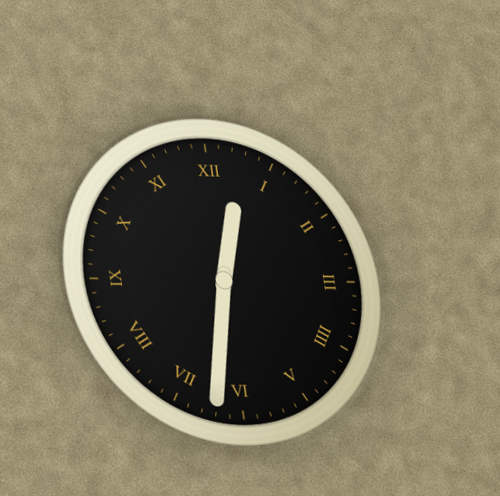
12.32
